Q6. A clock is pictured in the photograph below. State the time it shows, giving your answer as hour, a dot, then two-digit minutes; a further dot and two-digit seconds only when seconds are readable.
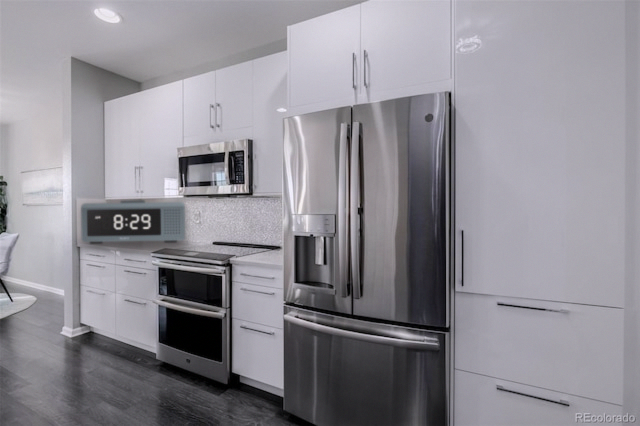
8.29
